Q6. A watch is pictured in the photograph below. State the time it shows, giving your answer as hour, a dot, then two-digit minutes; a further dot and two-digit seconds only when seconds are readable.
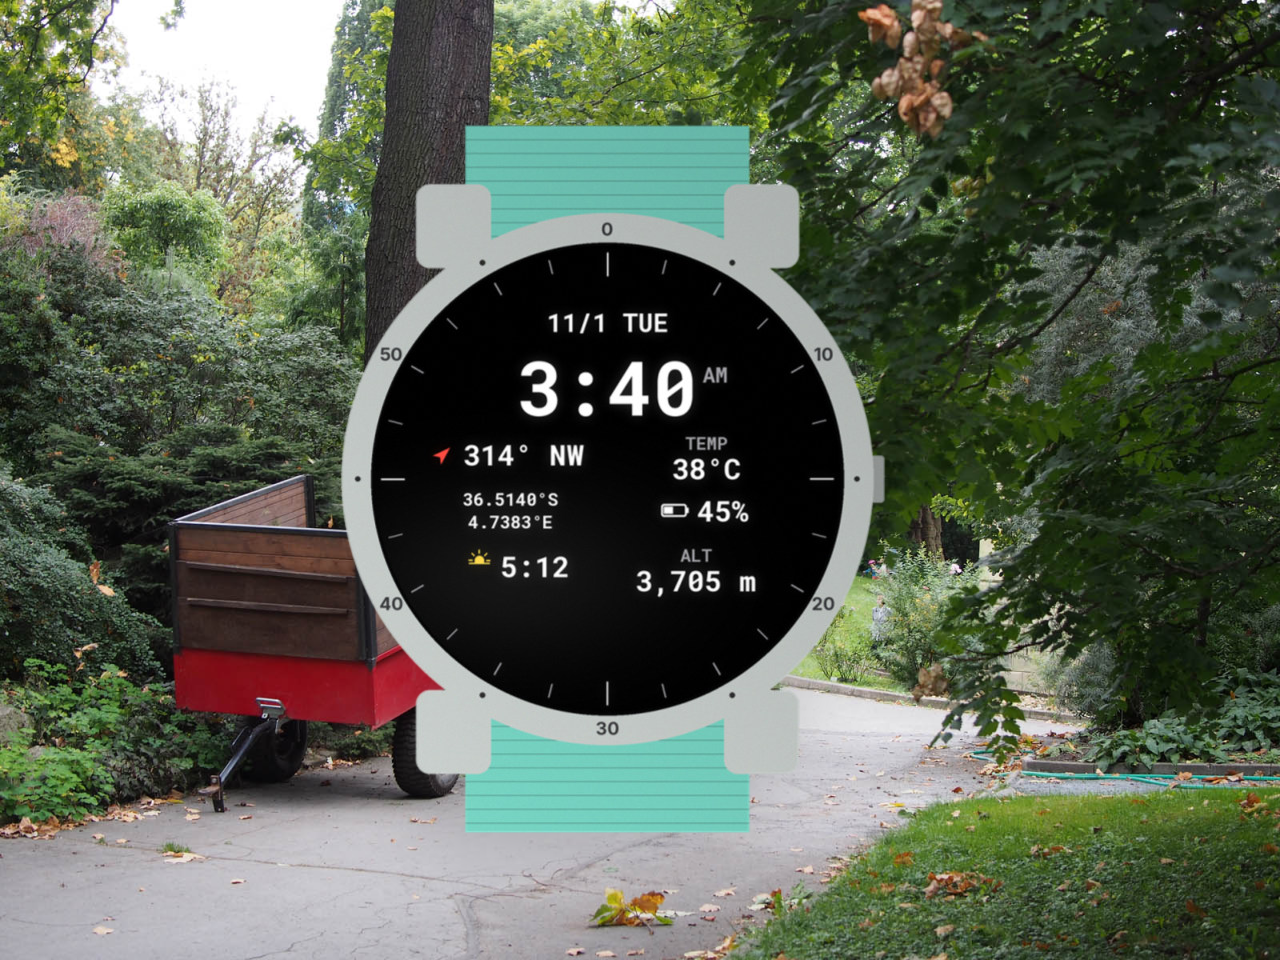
3.40
